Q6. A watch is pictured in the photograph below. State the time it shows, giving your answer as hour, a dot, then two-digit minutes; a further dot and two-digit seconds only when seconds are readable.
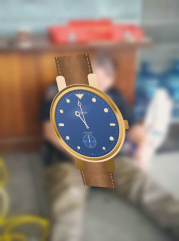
10.59
